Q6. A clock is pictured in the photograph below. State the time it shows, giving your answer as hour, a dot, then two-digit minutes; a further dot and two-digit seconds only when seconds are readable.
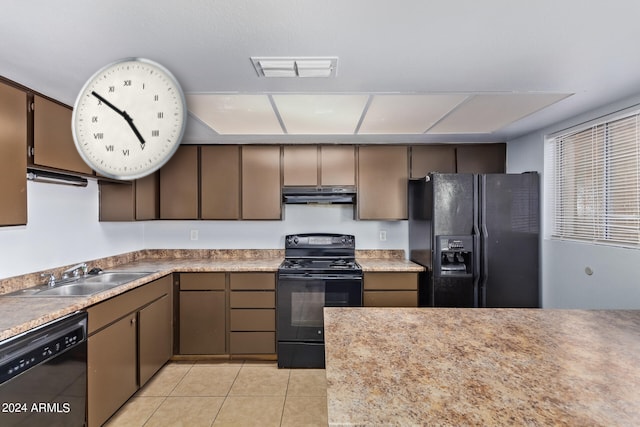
4.51
